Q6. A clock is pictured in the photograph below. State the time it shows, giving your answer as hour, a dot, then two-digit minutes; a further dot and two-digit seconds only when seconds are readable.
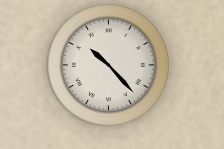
10.23
